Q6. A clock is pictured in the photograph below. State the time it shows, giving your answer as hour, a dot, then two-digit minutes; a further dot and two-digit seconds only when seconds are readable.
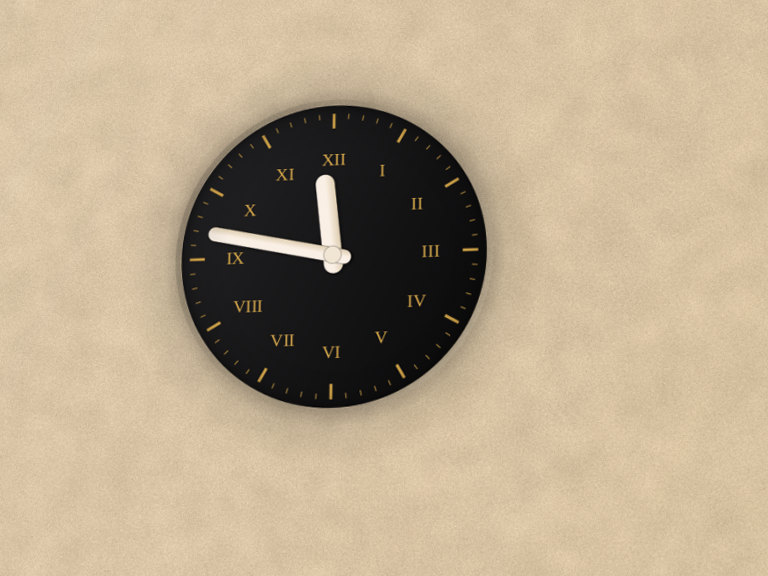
11.47
